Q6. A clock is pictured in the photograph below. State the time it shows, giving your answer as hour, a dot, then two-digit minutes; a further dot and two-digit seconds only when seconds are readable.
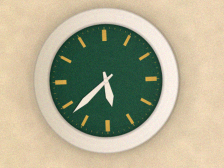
5.38
